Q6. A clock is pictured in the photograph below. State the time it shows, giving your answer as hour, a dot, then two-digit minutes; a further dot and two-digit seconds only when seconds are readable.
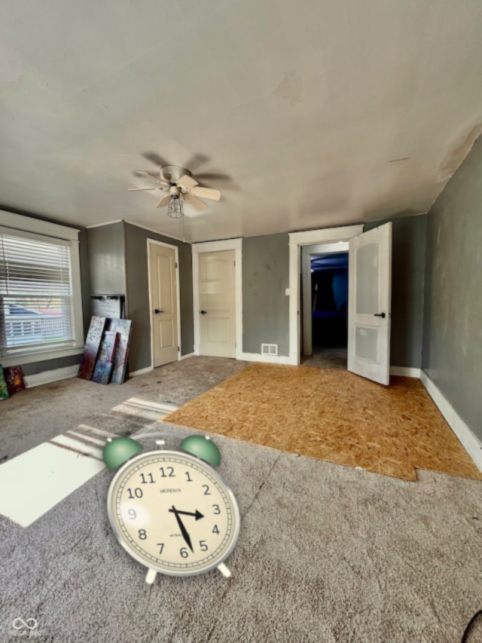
3.28
